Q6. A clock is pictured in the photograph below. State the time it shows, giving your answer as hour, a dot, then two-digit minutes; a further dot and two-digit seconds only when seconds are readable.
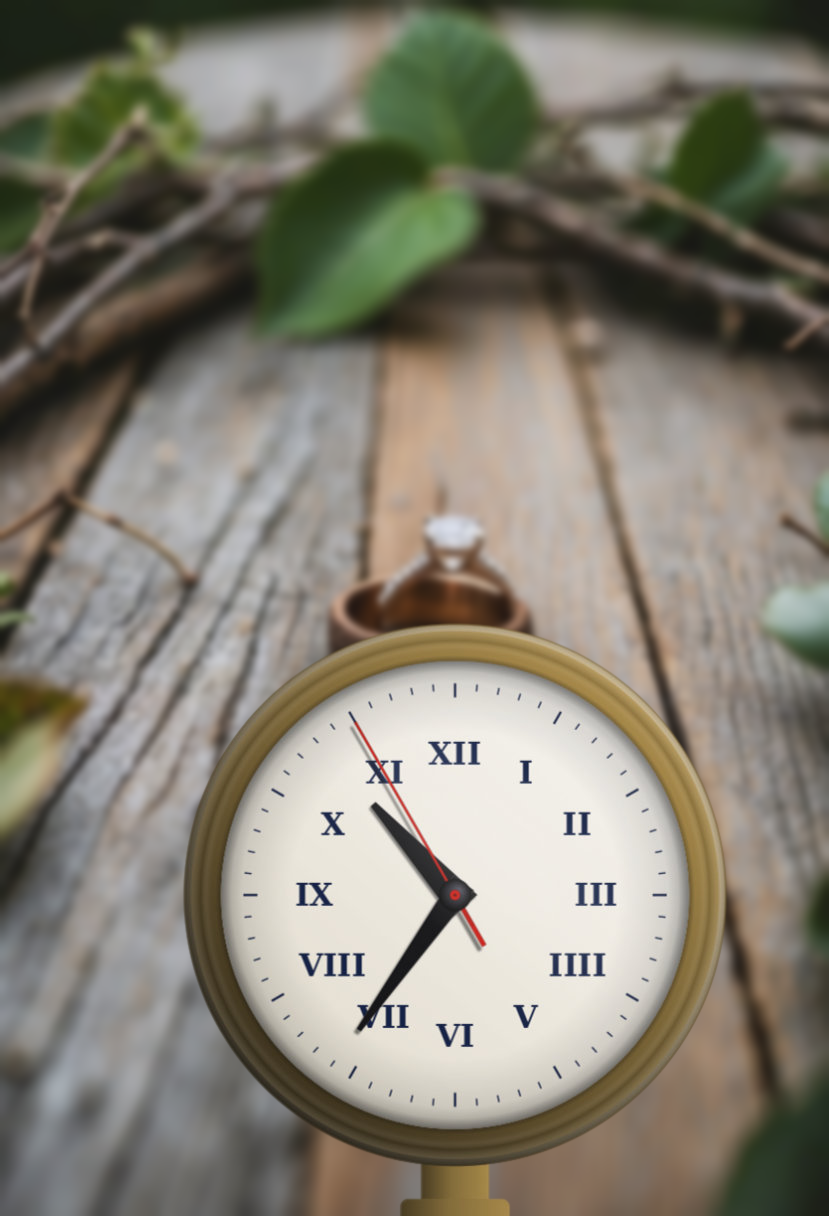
10.35.55
